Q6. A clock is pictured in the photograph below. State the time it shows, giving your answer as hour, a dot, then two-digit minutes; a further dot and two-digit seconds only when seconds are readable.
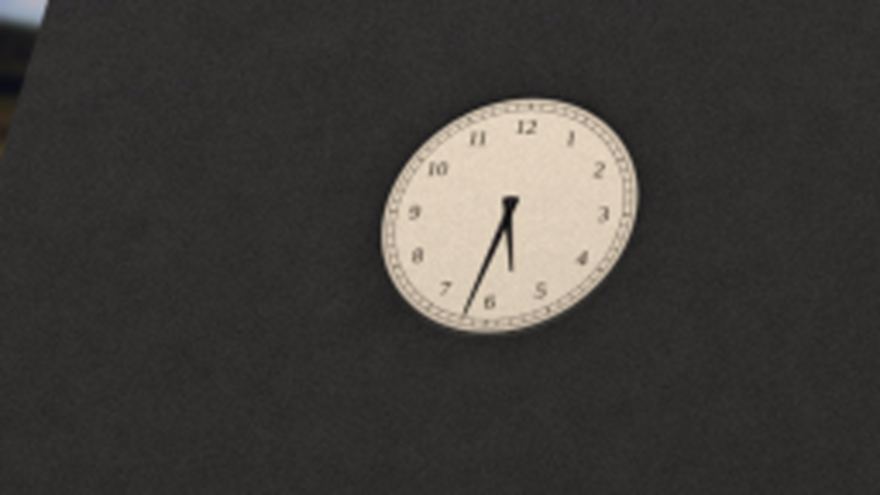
5.32
